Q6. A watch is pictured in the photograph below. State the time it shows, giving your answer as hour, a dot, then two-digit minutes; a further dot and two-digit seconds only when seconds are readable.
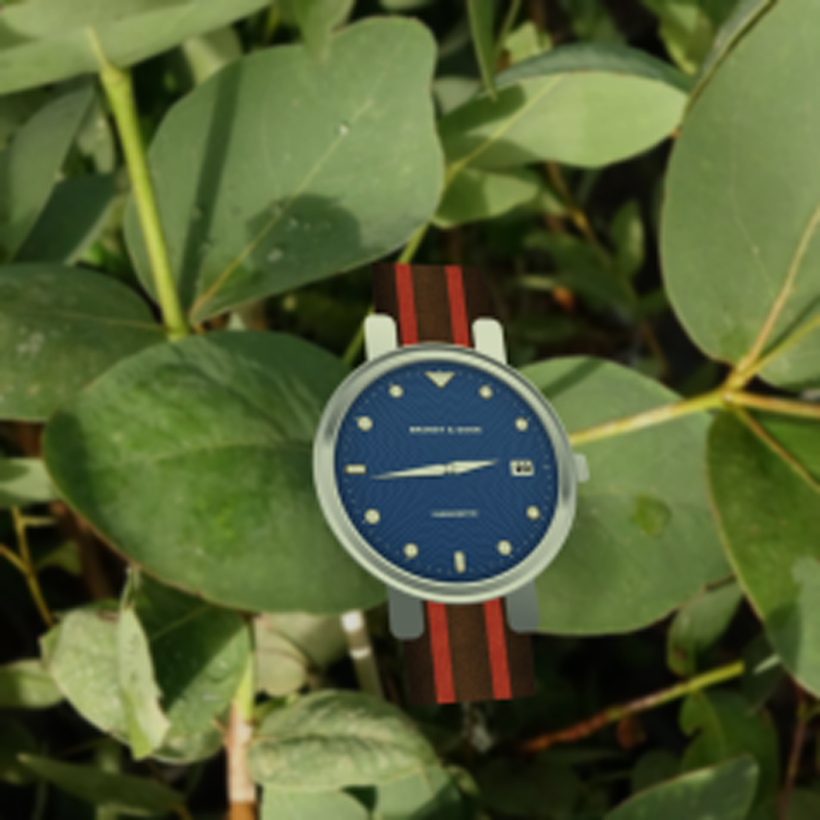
2.44
